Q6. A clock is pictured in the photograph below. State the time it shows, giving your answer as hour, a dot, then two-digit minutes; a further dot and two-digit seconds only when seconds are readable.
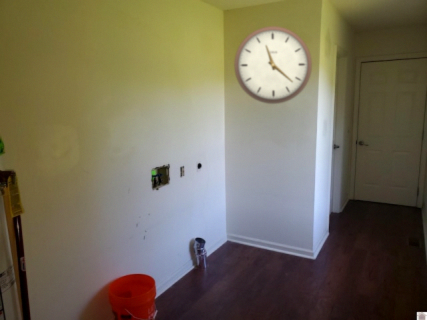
11.22
